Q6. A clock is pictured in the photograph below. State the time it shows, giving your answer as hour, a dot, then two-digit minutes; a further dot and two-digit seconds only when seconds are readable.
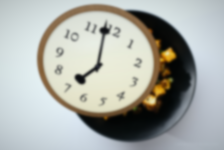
6.58
